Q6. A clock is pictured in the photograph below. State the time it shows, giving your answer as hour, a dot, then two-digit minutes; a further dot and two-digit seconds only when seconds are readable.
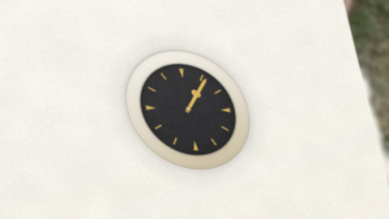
1.06
